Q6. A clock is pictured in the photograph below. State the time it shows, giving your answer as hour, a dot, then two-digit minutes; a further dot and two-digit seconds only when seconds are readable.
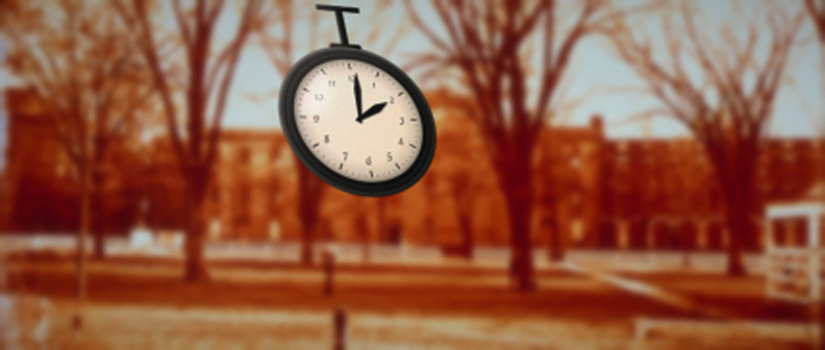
2.01
